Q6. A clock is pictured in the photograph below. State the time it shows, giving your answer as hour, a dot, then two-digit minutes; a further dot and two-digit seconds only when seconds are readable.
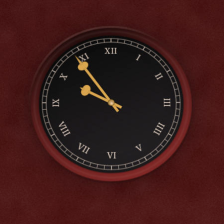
9.54
